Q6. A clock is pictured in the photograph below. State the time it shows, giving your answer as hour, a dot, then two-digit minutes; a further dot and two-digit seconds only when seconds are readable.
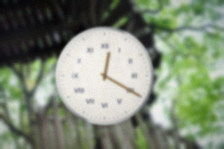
12.20
